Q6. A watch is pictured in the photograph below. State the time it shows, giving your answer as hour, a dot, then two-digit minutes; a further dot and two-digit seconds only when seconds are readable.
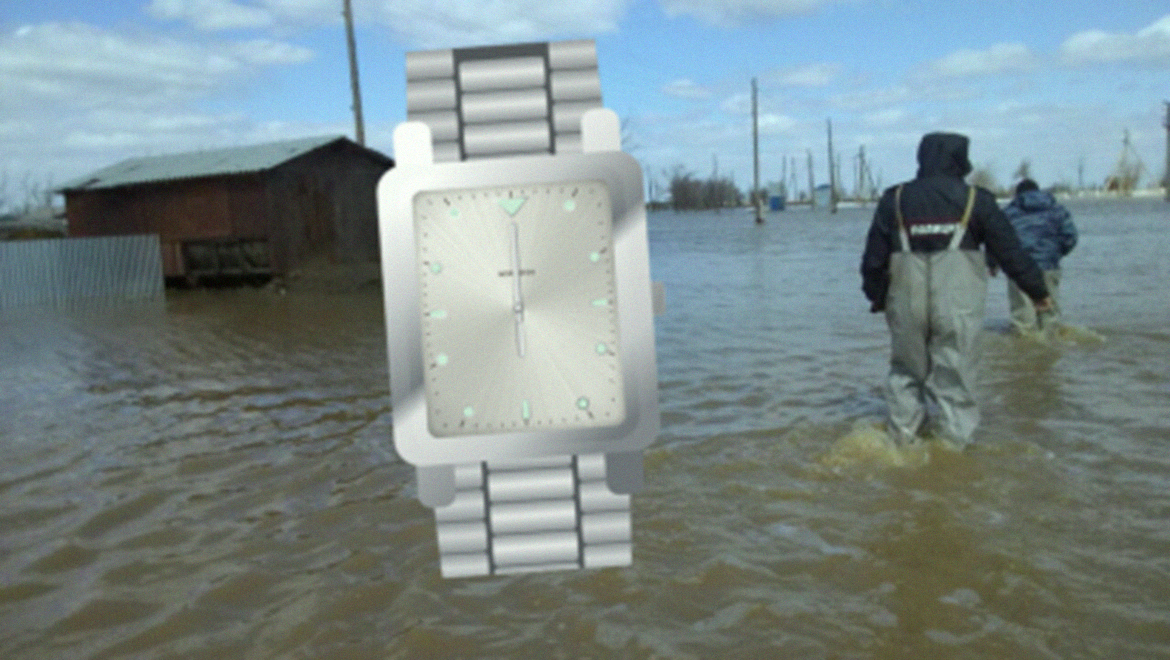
6.00
